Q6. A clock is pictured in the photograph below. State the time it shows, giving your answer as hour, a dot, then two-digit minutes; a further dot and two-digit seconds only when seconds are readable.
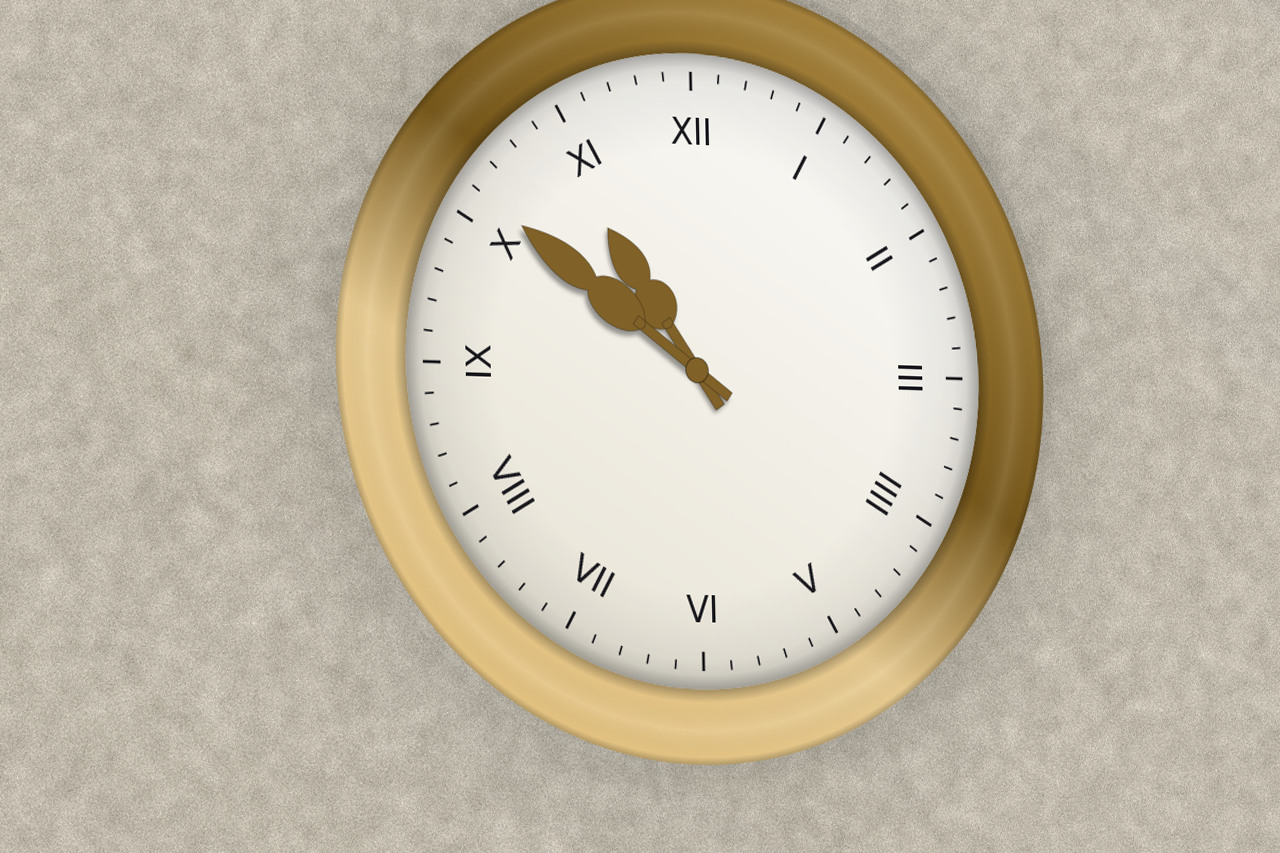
10.51
